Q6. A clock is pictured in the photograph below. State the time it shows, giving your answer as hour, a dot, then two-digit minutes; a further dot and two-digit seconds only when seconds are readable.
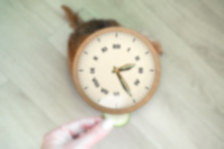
2.25
